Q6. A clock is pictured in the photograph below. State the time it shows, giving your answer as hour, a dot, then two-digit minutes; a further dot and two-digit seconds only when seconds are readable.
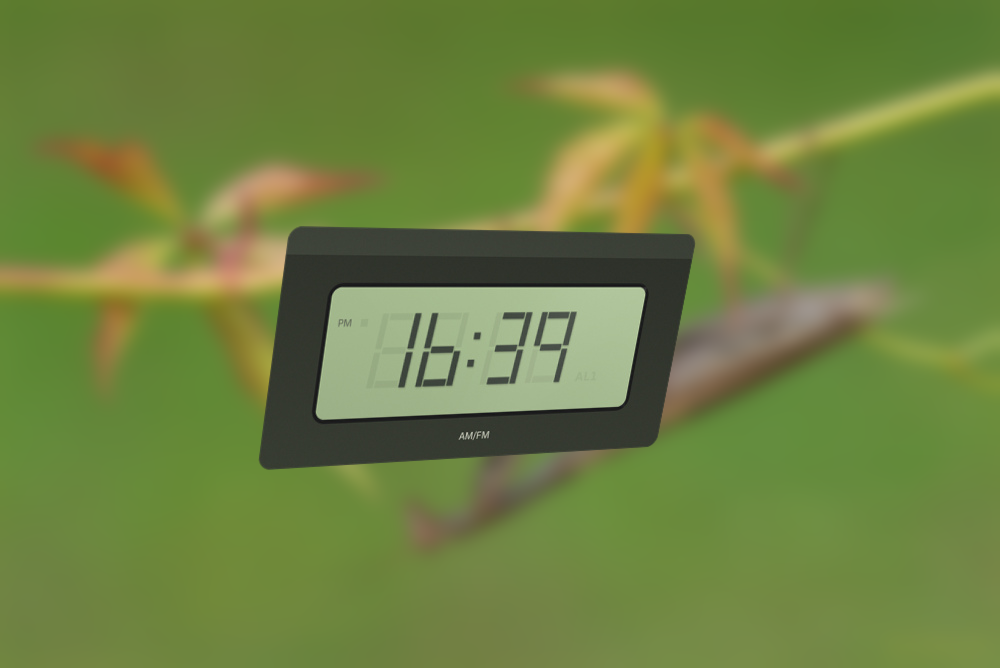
16.39
